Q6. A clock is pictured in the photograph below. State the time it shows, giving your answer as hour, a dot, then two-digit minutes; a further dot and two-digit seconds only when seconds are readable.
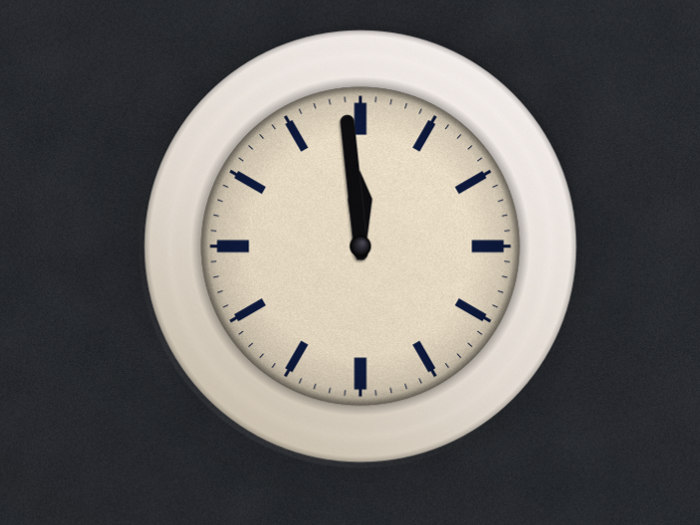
11.59
